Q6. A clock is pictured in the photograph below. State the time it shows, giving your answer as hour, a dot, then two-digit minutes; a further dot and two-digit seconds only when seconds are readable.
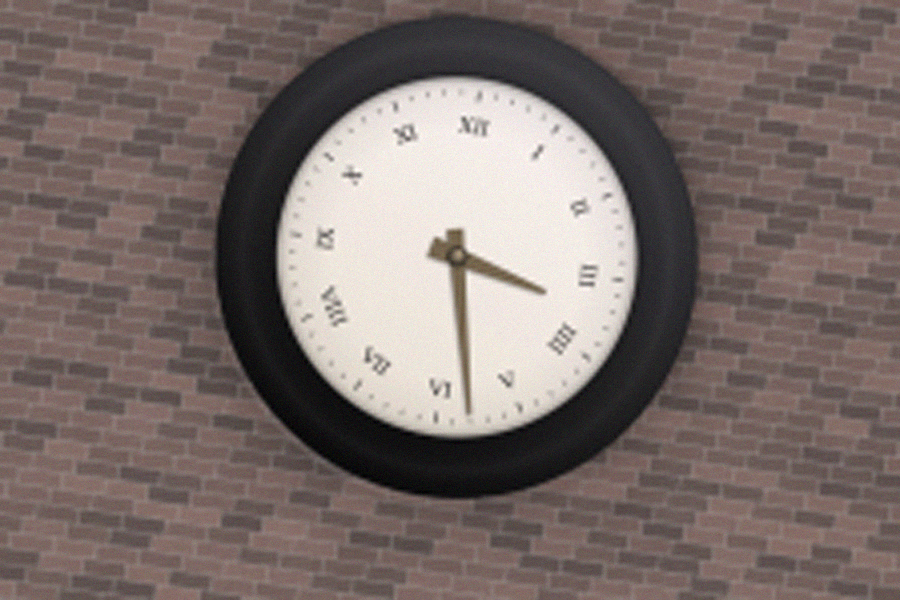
3.28
